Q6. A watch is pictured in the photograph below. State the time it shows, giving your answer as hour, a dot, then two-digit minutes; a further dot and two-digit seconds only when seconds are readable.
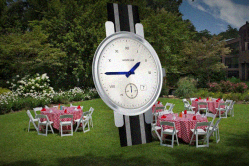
1.45
